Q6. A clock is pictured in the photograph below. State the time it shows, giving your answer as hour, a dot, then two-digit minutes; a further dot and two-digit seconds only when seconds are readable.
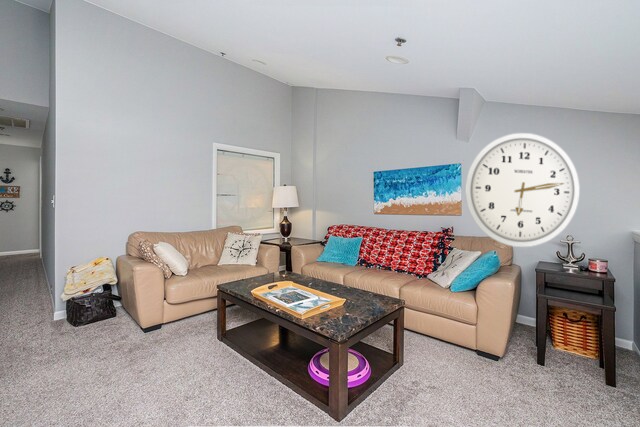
6.13
